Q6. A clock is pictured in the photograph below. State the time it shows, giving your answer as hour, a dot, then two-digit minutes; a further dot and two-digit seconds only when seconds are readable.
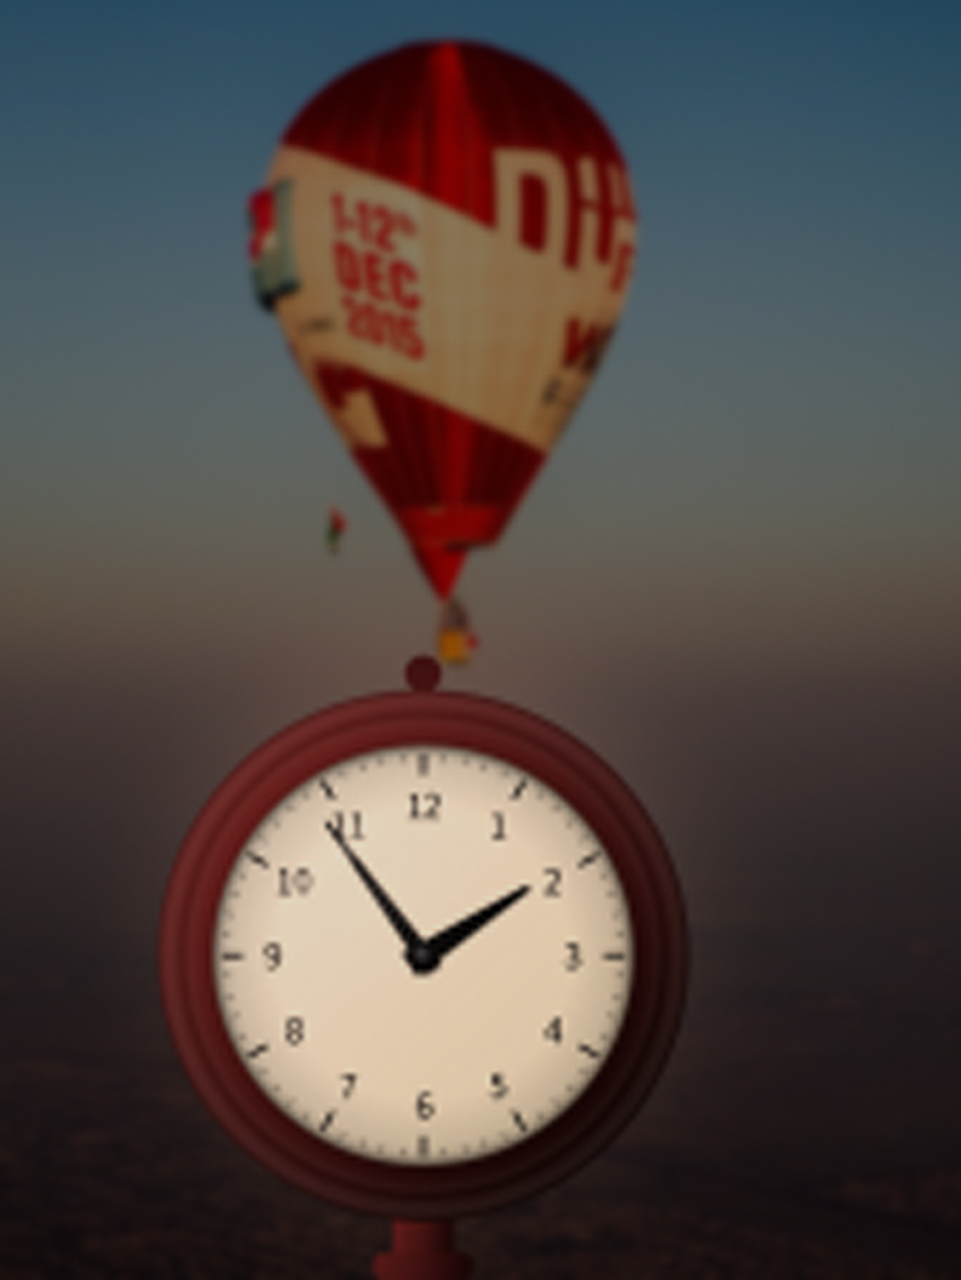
1.54
